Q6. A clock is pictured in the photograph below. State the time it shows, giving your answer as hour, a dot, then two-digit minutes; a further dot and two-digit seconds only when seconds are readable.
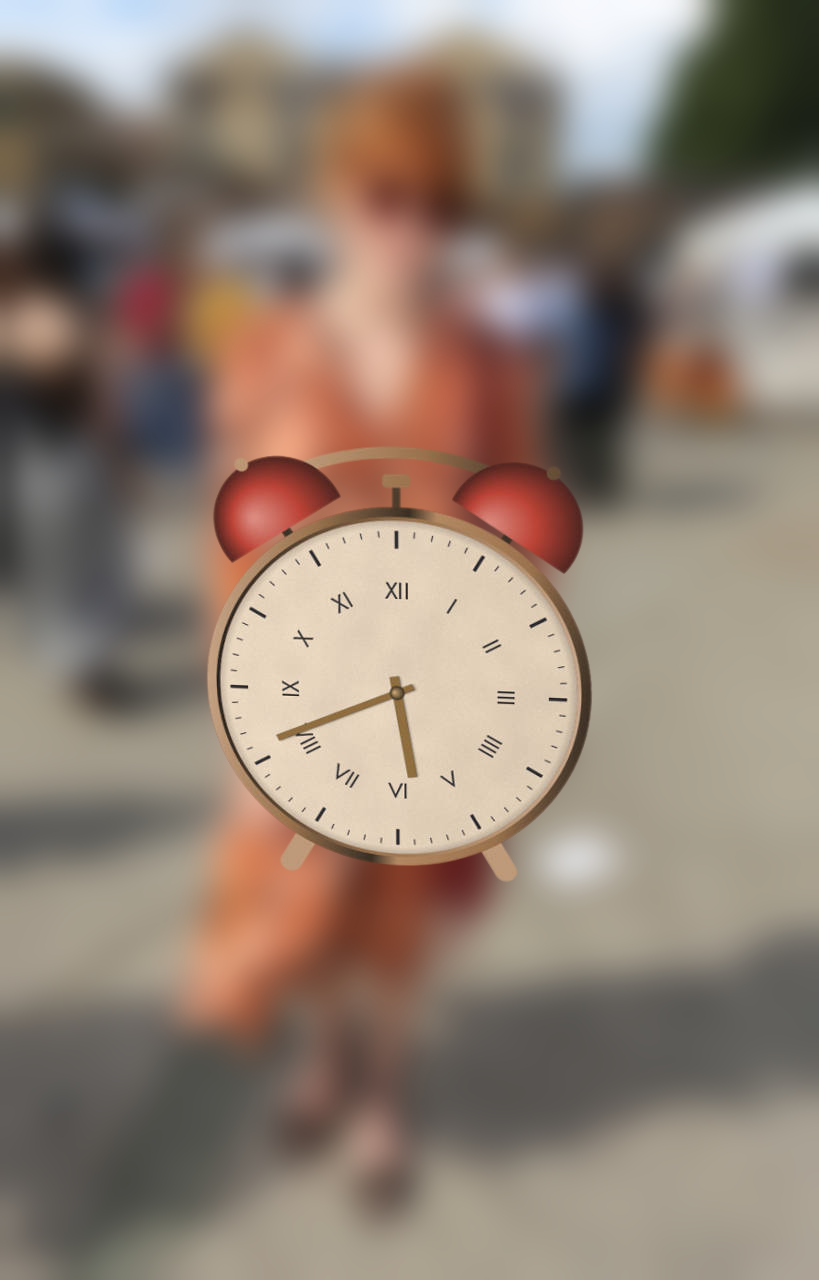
5.41
